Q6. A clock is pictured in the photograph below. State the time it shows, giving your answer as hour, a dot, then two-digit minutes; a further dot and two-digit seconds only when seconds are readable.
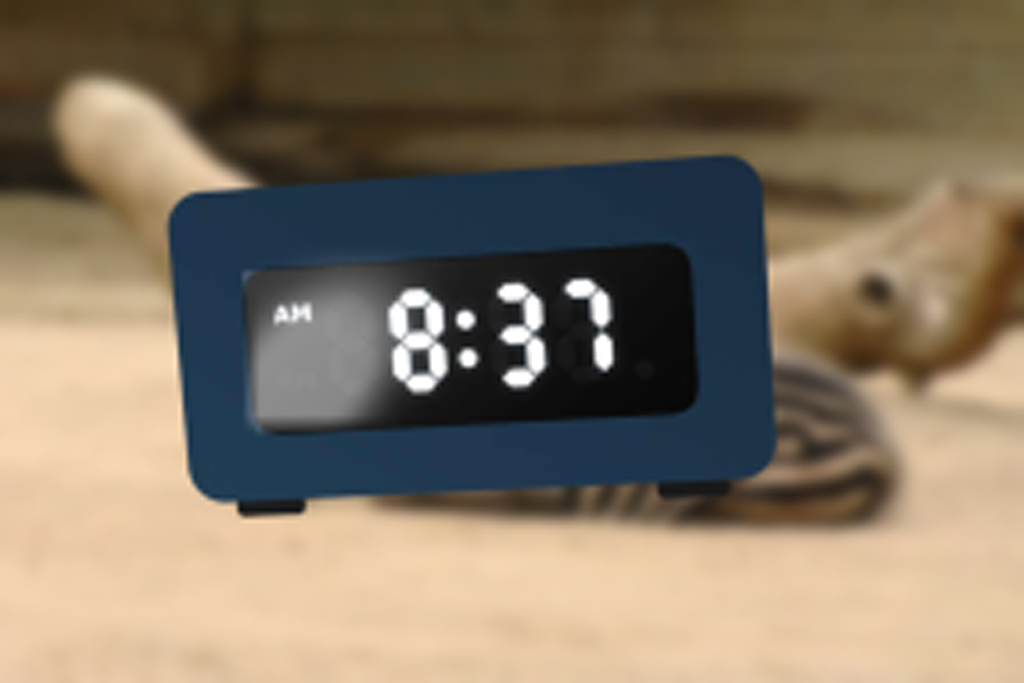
8.37
